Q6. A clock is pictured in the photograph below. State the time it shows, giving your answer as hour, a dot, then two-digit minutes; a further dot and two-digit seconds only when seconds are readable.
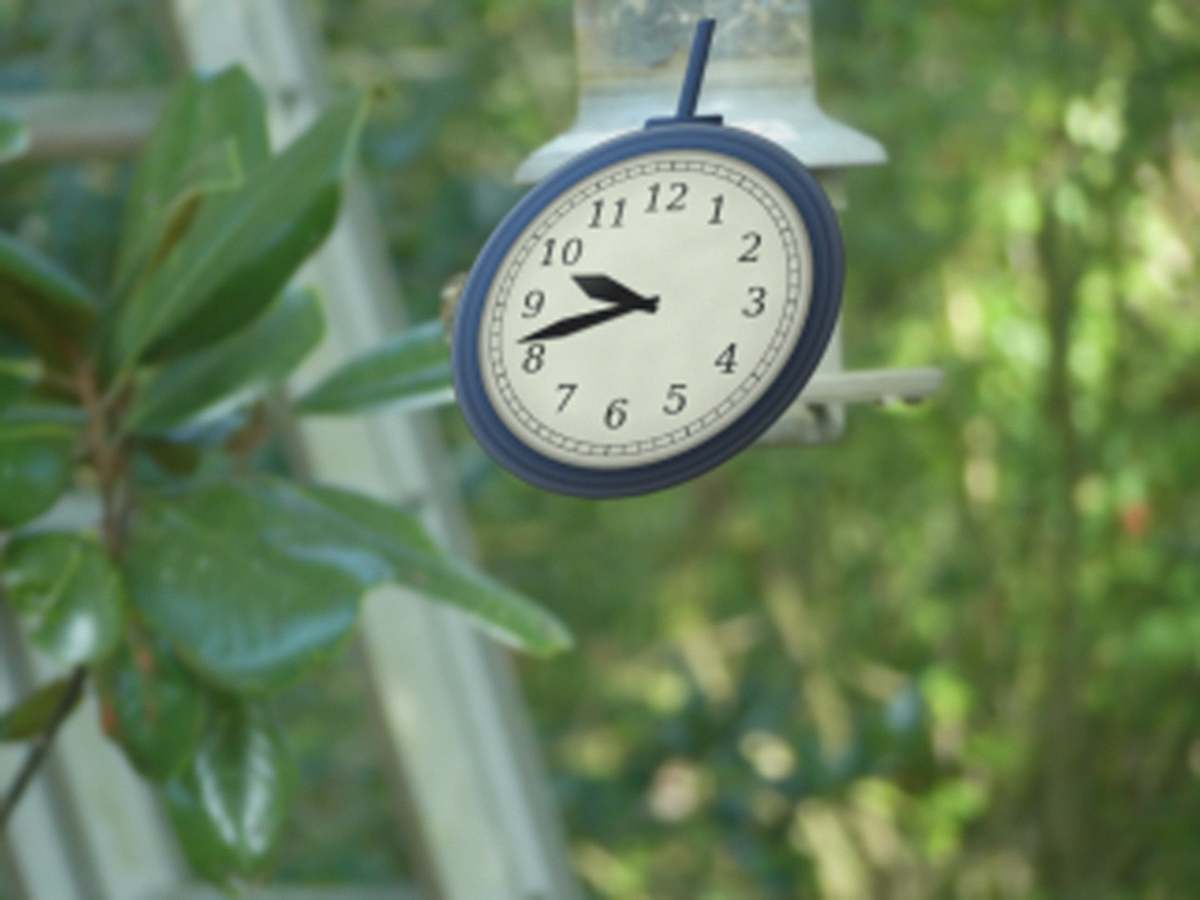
9.42
